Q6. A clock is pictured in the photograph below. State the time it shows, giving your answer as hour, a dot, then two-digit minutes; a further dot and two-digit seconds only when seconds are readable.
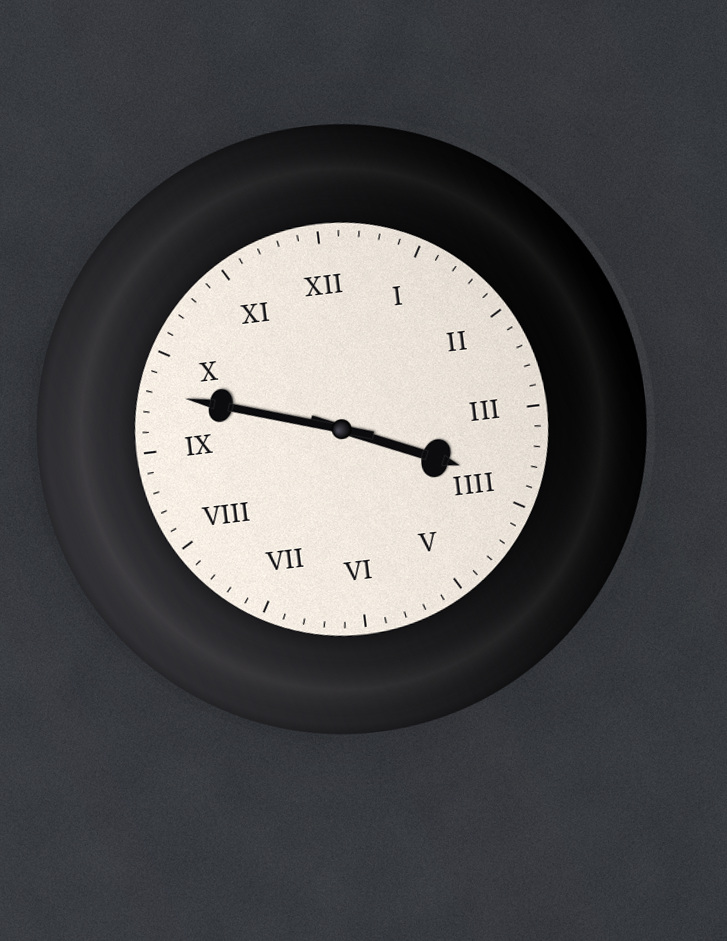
3.48
